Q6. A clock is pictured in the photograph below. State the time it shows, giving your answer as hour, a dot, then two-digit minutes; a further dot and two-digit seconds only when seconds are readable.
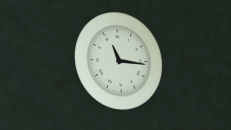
11.16
